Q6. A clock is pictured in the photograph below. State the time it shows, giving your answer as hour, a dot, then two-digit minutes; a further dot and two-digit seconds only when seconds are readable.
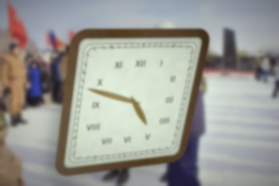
4.48
